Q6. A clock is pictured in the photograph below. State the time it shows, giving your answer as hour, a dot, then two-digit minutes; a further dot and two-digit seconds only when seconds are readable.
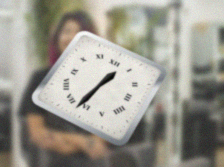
12.32
